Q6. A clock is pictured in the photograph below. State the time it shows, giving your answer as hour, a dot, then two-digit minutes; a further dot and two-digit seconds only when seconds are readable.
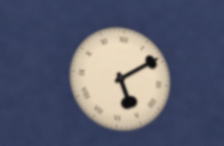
5.09
